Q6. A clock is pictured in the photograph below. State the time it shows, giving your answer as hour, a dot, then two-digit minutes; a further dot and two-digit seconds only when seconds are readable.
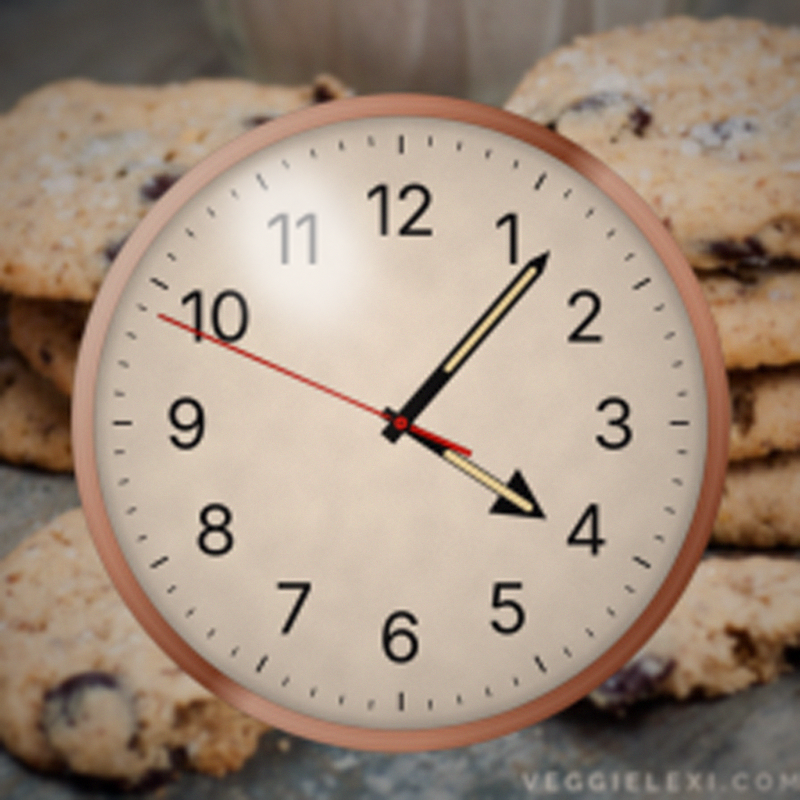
4.06.49
